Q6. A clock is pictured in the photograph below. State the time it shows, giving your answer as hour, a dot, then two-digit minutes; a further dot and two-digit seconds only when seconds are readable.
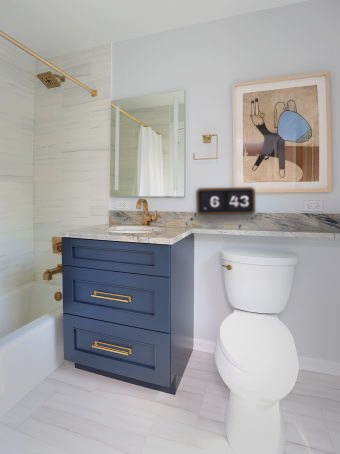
6.43
